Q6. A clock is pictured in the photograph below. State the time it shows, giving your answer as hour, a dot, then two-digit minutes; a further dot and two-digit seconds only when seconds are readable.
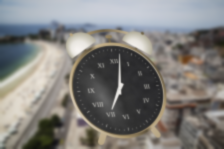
7.02
